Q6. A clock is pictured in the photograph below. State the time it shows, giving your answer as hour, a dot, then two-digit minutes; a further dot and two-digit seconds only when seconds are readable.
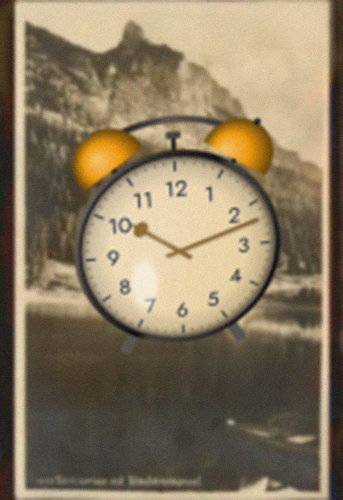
10.12
